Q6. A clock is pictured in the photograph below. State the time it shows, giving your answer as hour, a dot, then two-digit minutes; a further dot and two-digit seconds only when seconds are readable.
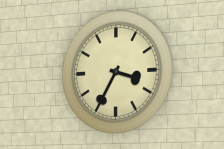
3.35
